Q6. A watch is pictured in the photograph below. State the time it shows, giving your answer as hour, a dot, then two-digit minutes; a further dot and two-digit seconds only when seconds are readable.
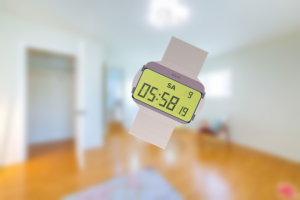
5.58.19
